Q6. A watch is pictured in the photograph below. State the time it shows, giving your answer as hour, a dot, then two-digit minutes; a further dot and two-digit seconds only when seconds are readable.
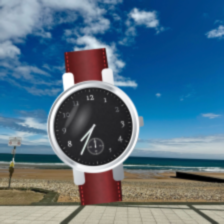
7.35
